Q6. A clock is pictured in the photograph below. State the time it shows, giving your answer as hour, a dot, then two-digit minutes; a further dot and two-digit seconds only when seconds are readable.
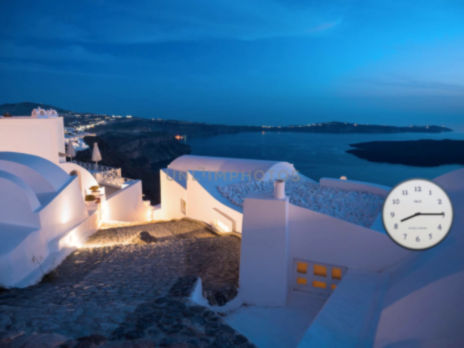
8.15
